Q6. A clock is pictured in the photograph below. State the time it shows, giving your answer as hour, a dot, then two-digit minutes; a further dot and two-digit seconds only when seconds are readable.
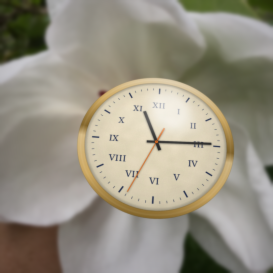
11.14.34
